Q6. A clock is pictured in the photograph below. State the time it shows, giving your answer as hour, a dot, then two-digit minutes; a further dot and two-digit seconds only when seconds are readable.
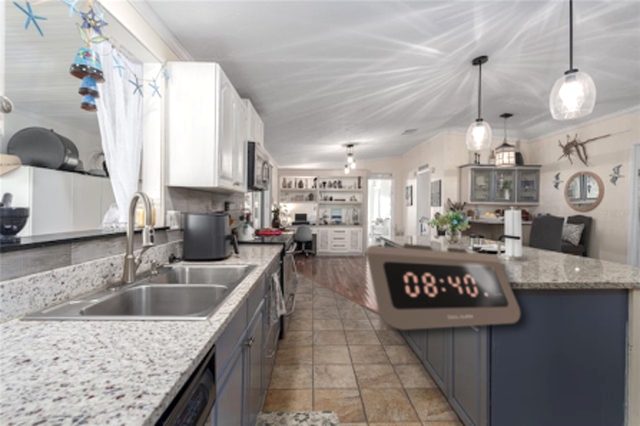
8.40
